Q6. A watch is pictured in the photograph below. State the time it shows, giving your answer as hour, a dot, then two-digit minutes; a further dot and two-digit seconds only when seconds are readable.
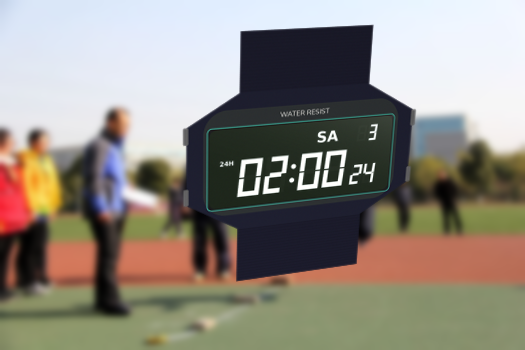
2.00.24
